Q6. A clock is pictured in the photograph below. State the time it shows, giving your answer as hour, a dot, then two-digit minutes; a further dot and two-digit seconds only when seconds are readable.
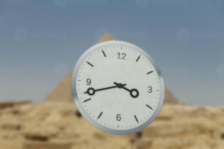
3.42
